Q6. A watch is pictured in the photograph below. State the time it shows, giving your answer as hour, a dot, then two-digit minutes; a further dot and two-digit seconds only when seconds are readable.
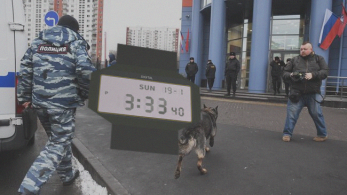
3.33.40
